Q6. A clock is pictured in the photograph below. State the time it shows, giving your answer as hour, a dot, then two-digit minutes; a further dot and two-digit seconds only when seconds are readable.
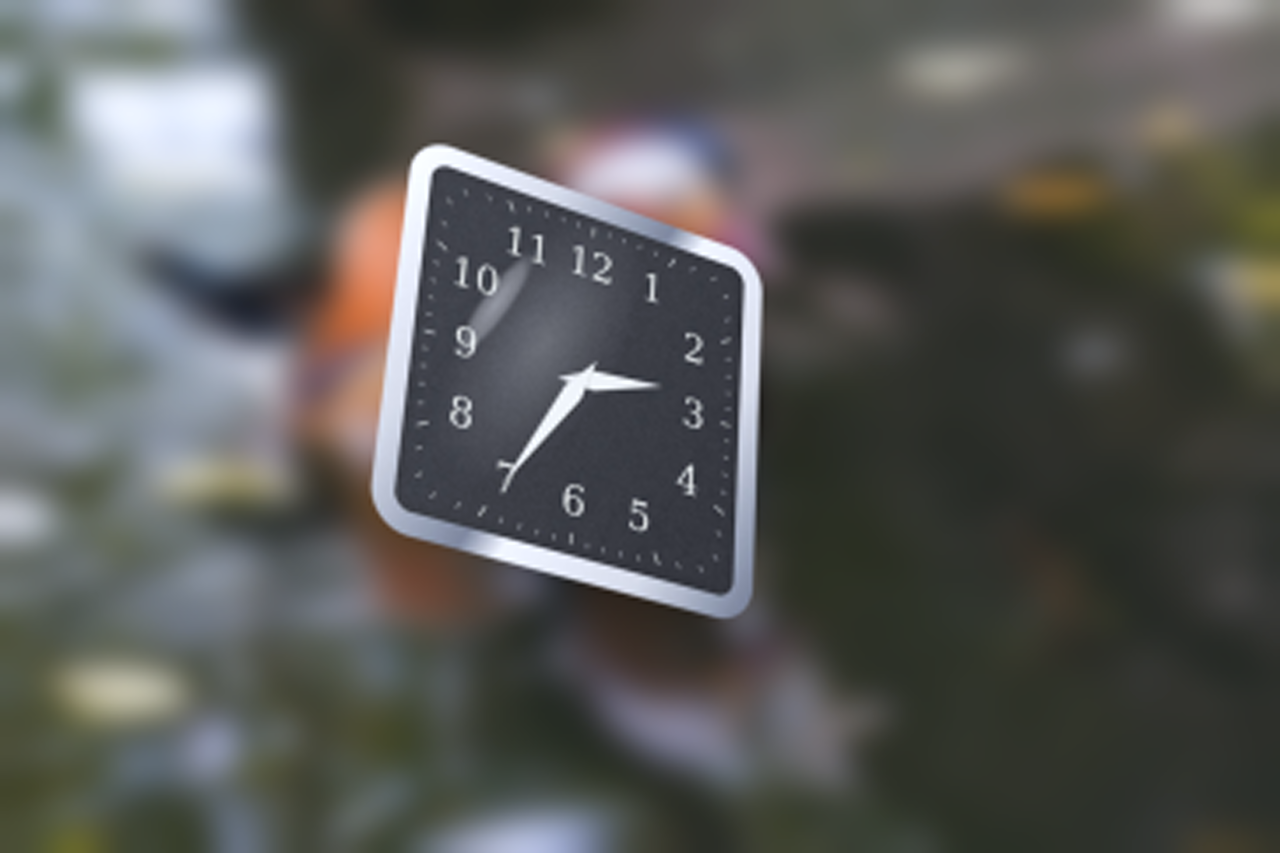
2.35
